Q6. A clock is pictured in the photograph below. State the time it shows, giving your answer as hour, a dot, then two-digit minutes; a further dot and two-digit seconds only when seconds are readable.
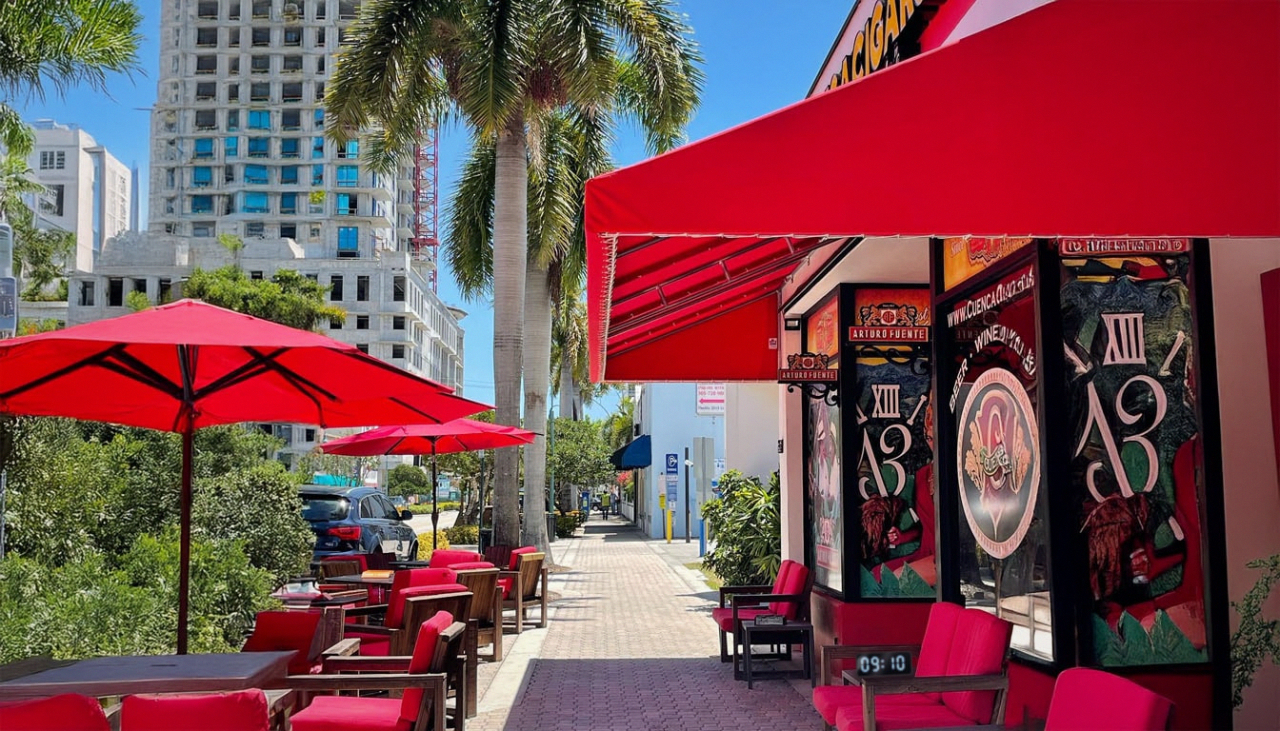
9.10
